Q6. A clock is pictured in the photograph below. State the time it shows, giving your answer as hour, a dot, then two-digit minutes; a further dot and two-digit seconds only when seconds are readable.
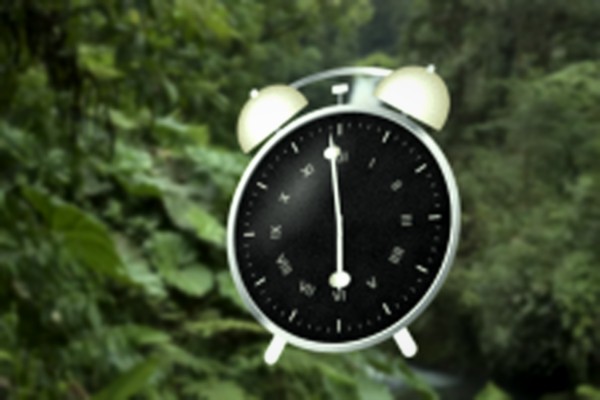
5.59
